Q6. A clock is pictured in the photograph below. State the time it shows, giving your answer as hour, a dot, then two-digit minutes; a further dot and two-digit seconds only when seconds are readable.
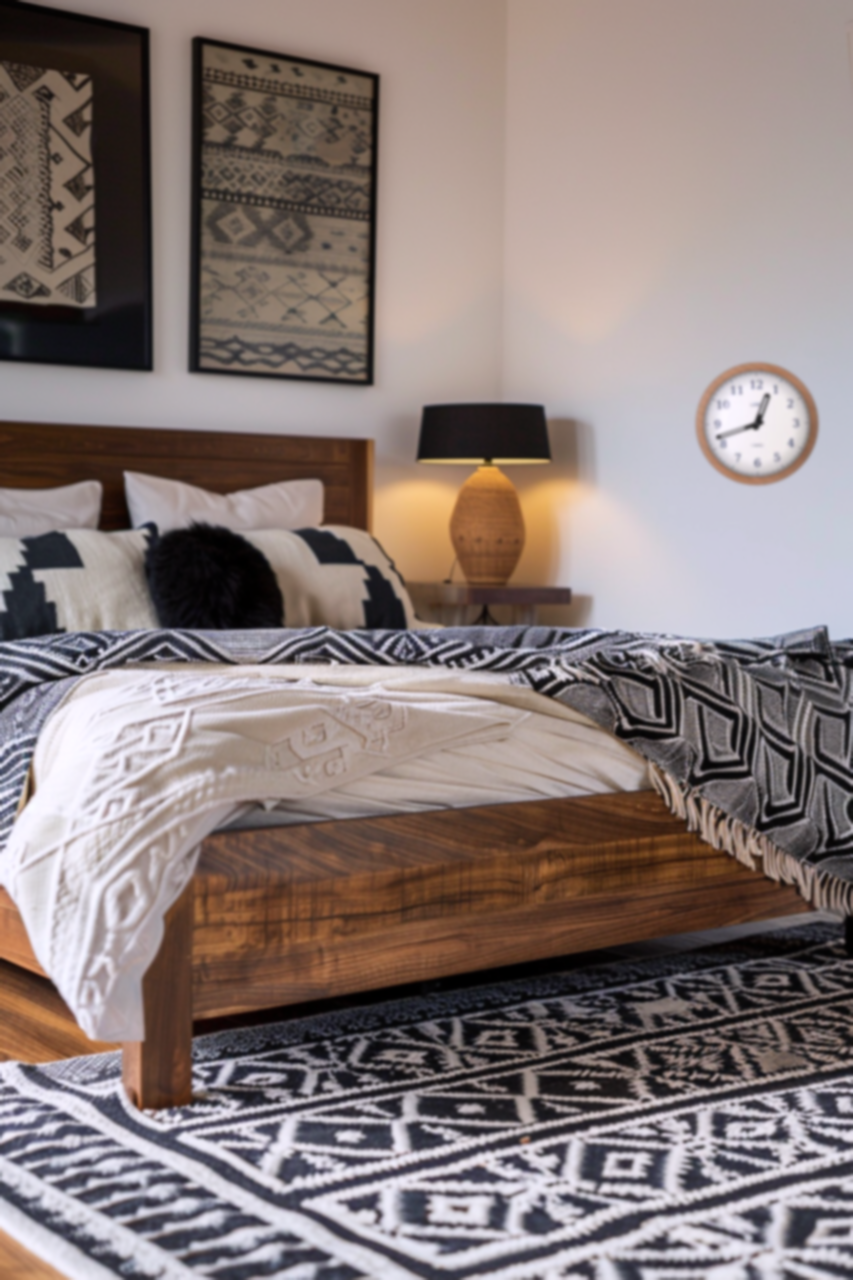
12.42
